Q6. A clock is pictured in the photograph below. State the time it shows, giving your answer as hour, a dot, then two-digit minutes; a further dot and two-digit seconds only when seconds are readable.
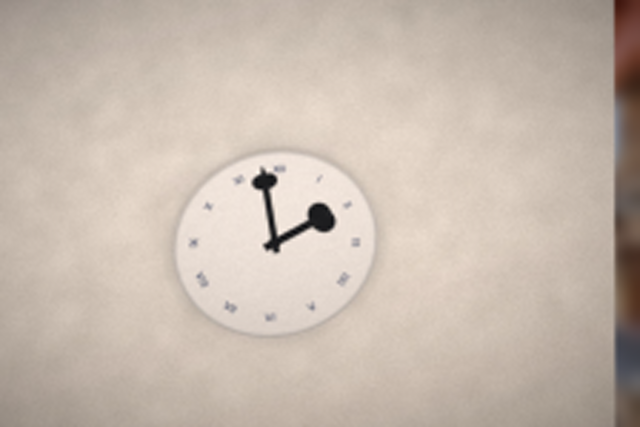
1.58
